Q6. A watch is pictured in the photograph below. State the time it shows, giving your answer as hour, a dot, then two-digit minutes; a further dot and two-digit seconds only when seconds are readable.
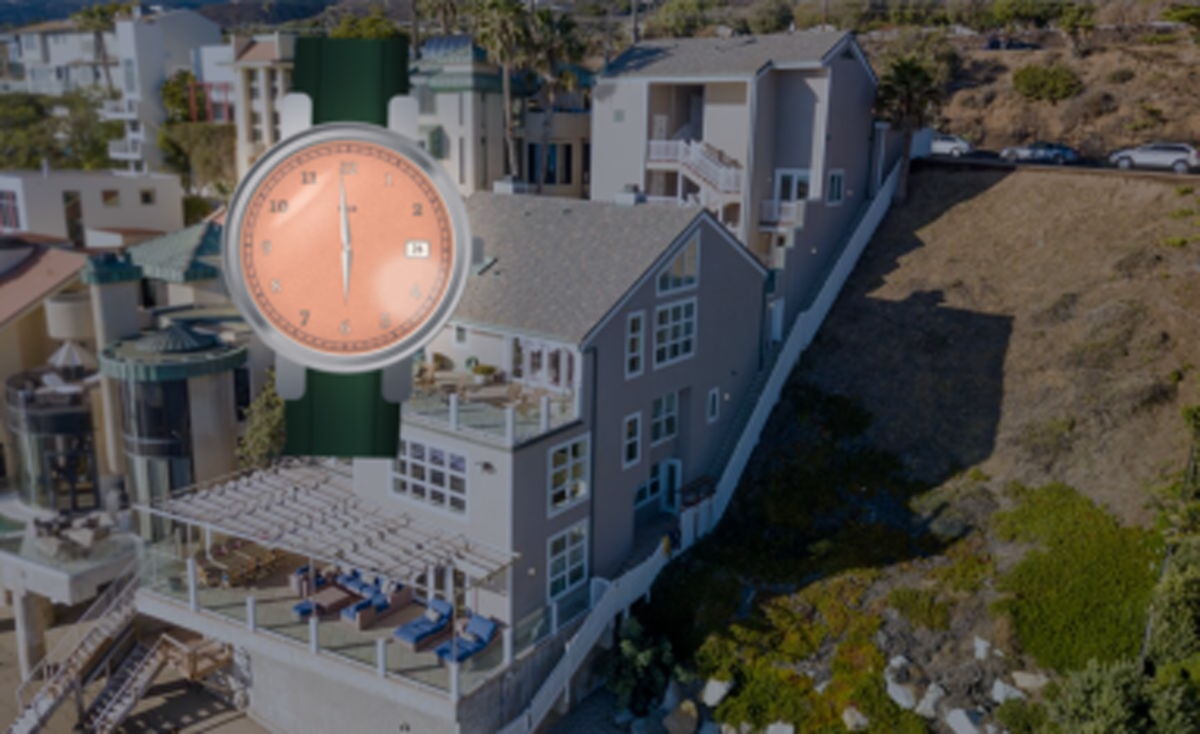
5.59
